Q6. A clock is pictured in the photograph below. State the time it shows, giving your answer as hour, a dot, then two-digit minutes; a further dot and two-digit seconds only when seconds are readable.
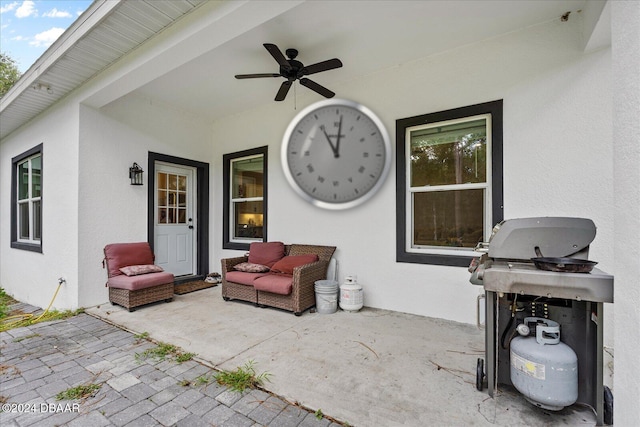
11.01
